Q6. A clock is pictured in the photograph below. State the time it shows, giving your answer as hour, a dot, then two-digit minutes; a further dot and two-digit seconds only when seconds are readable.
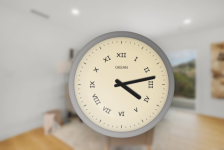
4.13
